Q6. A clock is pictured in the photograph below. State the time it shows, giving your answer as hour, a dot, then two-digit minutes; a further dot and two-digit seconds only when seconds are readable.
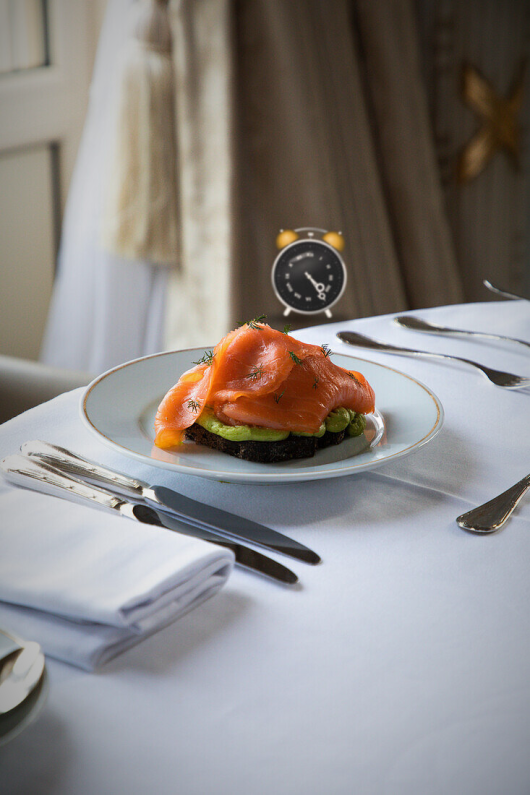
4.24
